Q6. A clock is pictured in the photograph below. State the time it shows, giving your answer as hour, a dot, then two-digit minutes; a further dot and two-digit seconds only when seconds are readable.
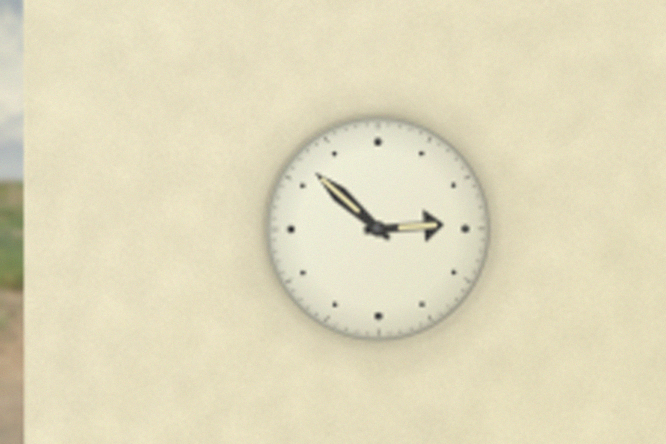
2.52
